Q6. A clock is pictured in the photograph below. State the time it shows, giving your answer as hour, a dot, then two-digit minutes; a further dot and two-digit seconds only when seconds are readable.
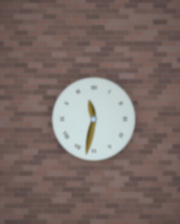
11.32
